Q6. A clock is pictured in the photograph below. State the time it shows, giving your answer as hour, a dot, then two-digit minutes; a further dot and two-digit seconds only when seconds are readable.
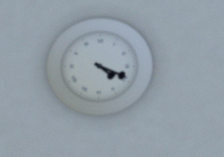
4.19
